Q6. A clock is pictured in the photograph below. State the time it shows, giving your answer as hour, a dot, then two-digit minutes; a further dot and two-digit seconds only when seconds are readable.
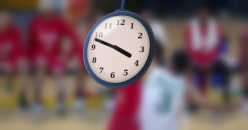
3.48
